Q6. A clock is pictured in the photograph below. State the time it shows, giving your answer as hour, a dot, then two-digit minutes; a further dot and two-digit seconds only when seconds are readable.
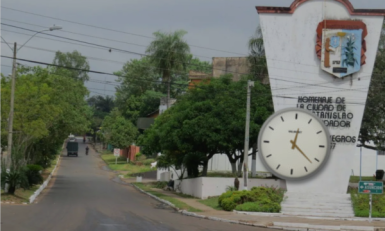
12.22
